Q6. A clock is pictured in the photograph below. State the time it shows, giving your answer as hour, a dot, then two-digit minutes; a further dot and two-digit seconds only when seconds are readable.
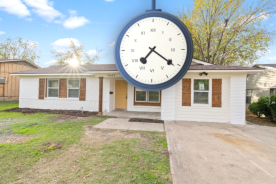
7.21
